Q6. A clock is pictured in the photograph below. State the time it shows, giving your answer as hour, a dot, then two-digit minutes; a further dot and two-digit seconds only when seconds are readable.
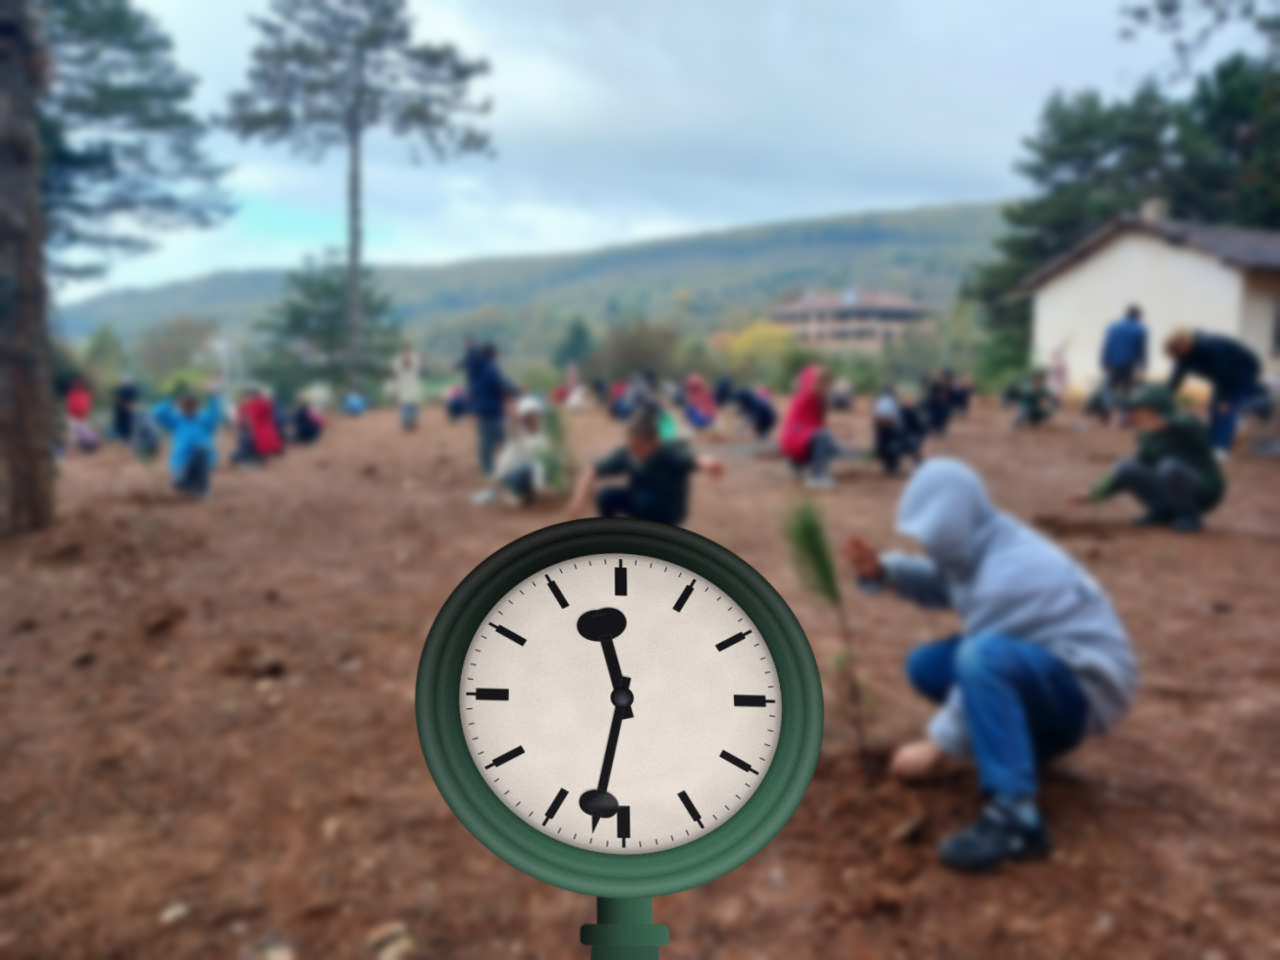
11.32
